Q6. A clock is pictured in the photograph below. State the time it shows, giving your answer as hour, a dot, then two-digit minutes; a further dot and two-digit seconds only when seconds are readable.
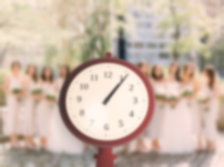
1.06
